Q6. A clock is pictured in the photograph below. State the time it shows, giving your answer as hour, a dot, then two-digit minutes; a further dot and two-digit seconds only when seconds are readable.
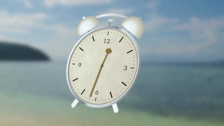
12.32
